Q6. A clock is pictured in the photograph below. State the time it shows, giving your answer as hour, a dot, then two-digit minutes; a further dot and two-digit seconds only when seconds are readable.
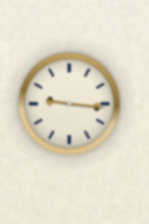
9.16
